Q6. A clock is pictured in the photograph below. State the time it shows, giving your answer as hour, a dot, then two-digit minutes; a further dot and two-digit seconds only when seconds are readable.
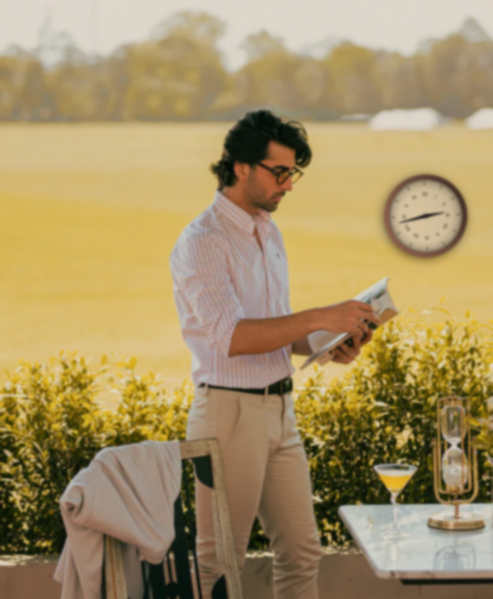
2.43
